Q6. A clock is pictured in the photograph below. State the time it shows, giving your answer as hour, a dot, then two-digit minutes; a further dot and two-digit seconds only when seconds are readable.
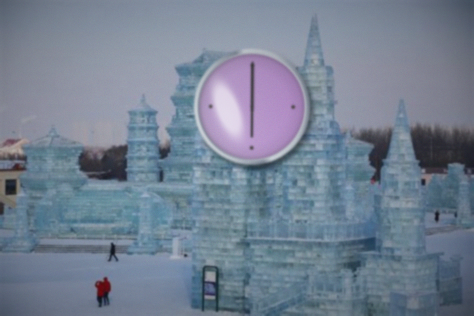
6.00
